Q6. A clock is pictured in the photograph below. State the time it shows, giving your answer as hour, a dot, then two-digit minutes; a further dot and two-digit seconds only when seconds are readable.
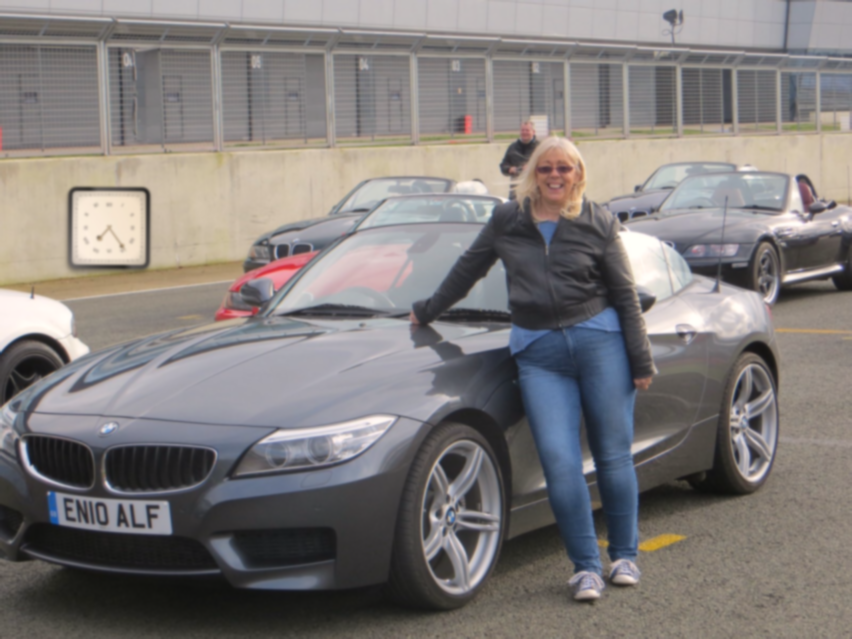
7.24
